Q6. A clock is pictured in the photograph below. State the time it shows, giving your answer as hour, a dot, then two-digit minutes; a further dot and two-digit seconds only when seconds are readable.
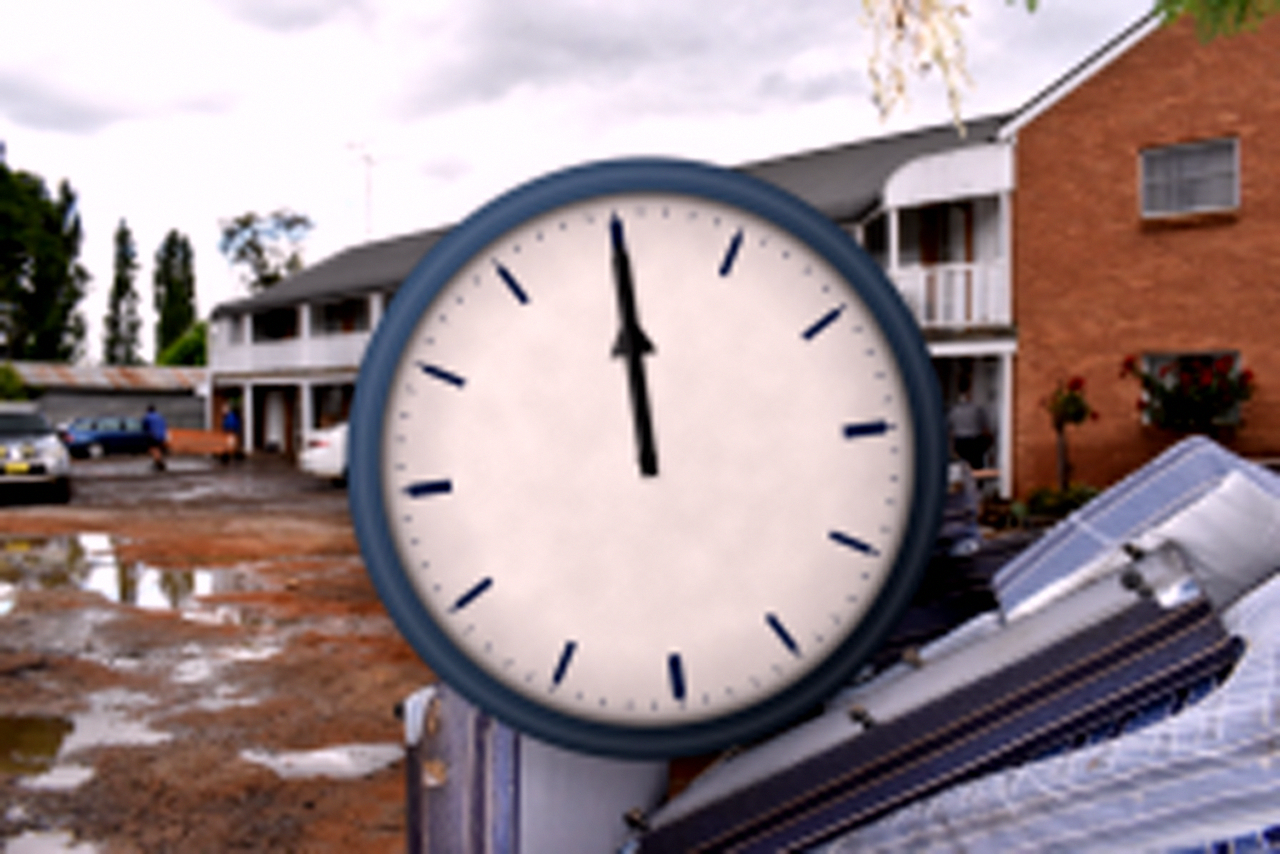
12.00
